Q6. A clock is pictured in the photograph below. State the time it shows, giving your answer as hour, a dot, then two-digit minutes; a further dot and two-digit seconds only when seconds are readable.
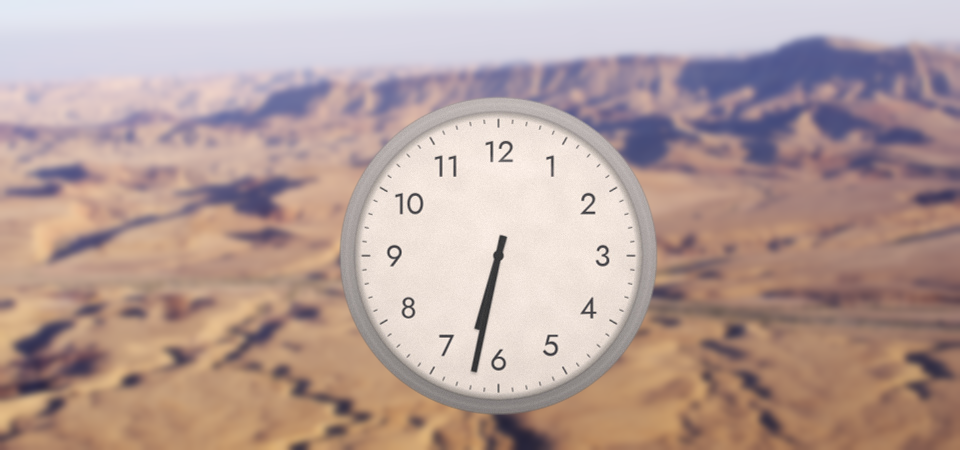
6.32
